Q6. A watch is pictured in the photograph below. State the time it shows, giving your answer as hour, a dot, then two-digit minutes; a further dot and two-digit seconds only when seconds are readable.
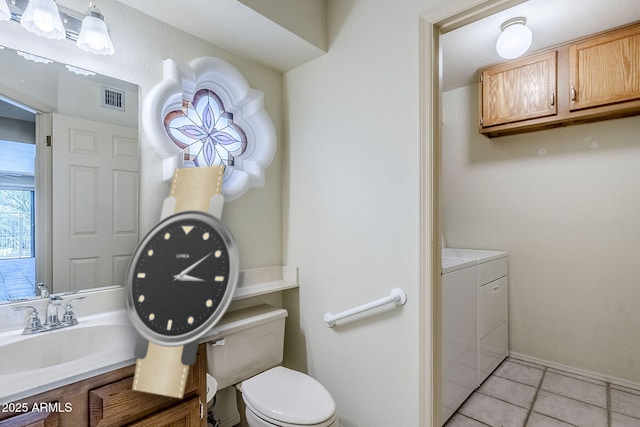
3.09
